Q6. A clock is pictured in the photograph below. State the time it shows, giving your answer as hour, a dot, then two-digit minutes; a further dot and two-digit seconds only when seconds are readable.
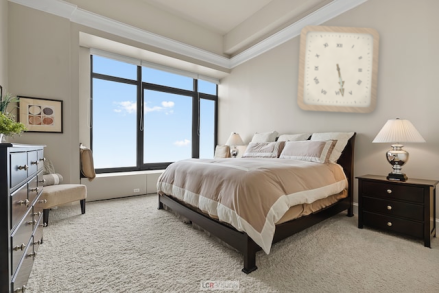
5.28
